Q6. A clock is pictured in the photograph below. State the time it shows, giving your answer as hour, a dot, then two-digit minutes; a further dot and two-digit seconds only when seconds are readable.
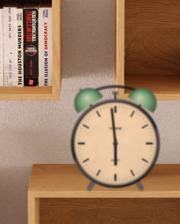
5.59
